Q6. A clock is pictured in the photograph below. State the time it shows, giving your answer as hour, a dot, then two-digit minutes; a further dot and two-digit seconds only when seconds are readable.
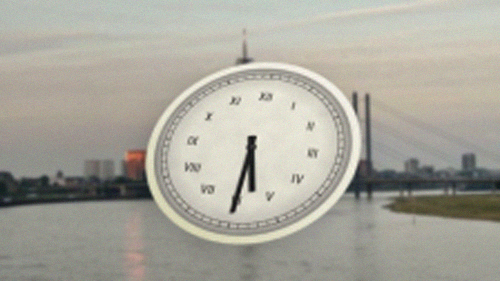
5.30
